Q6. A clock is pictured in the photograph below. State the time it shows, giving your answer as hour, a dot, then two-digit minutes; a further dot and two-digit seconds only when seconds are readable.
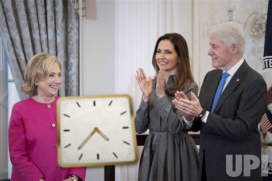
4.37
